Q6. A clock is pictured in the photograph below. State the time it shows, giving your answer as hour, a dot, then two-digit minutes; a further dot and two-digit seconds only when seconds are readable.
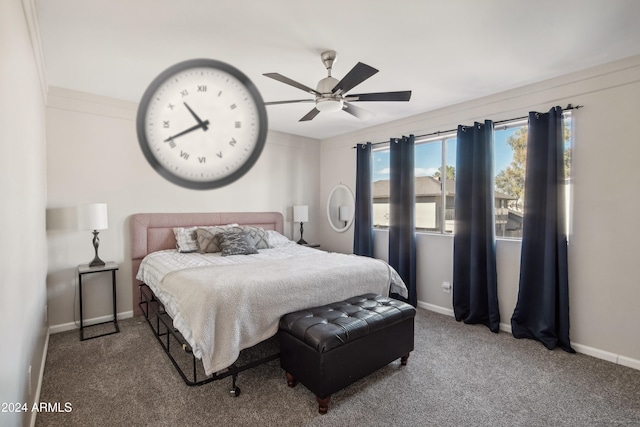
10.41
